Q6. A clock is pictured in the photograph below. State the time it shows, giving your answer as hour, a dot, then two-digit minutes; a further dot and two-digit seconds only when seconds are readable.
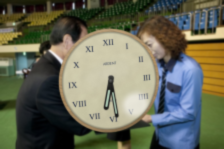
6.29
